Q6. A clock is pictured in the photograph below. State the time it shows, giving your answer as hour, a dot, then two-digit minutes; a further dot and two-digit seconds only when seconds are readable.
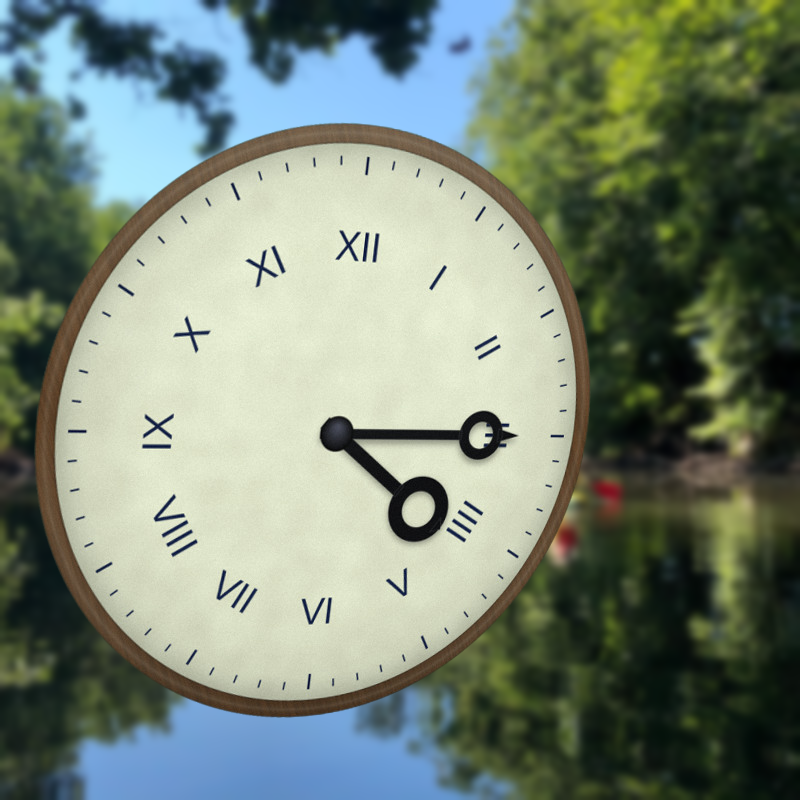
4.15
